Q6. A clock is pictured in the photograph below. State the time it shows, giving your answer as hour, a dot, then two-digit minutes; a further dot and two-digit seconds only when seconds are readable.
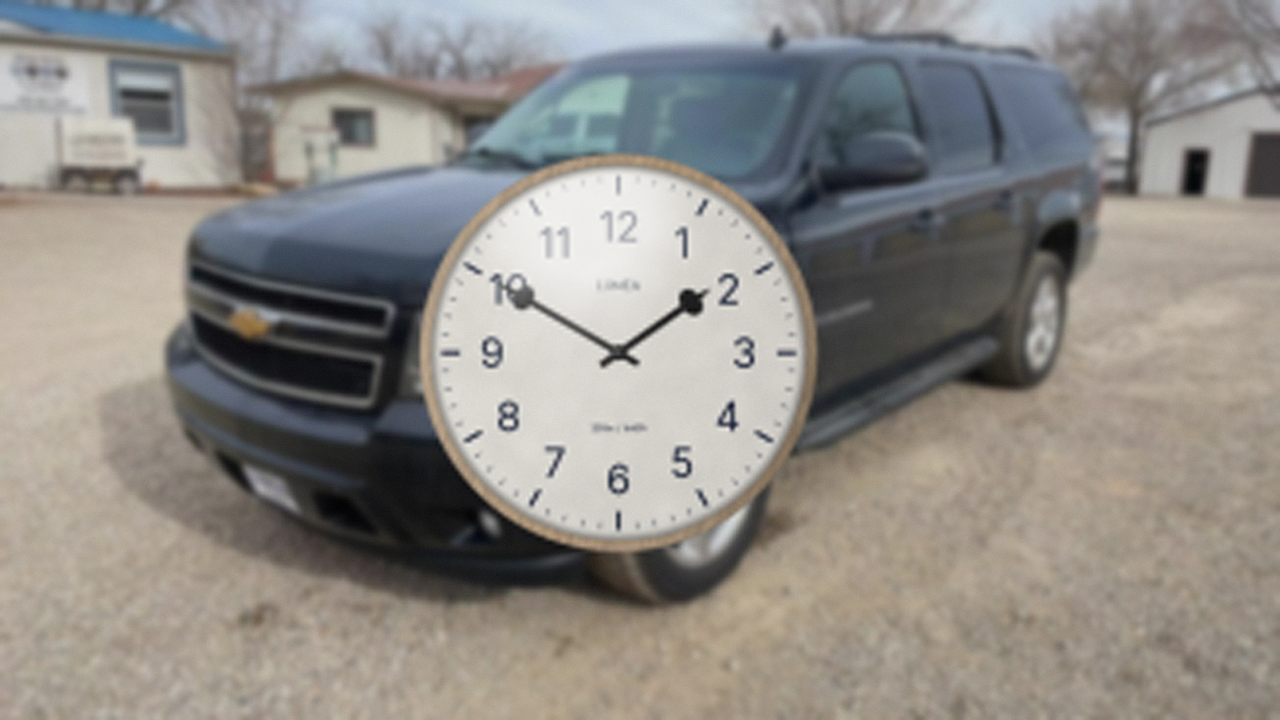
1.50
